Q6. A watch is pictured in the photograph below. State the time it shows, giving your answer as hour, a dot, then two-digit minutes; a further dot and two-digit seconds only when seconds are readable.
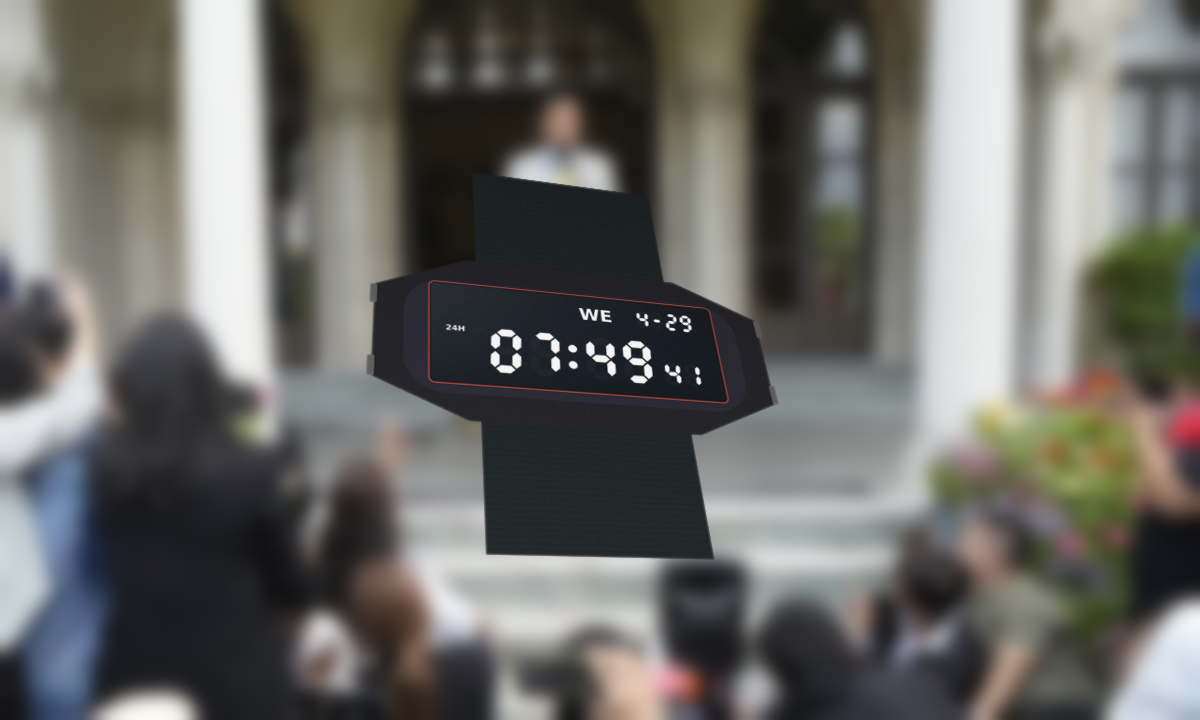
7.49.41
